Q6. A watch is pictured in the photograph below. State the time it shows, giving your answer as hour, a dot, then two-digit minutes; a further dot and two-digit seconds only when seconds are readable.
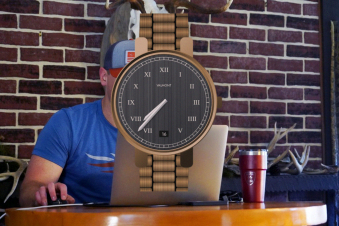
7.37
